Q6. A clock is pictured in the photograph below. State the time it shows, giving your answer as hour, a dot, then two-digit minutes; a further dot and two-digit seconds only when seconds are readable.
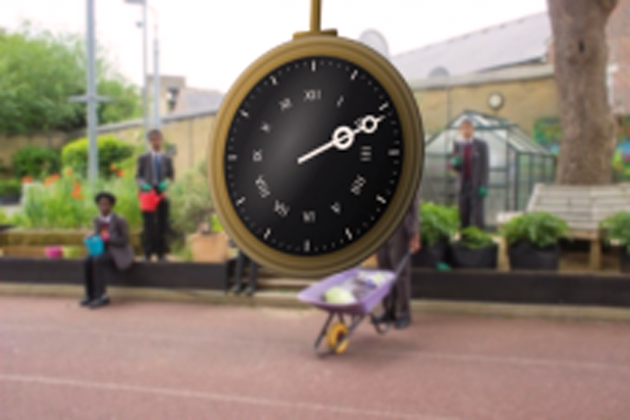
2.11
